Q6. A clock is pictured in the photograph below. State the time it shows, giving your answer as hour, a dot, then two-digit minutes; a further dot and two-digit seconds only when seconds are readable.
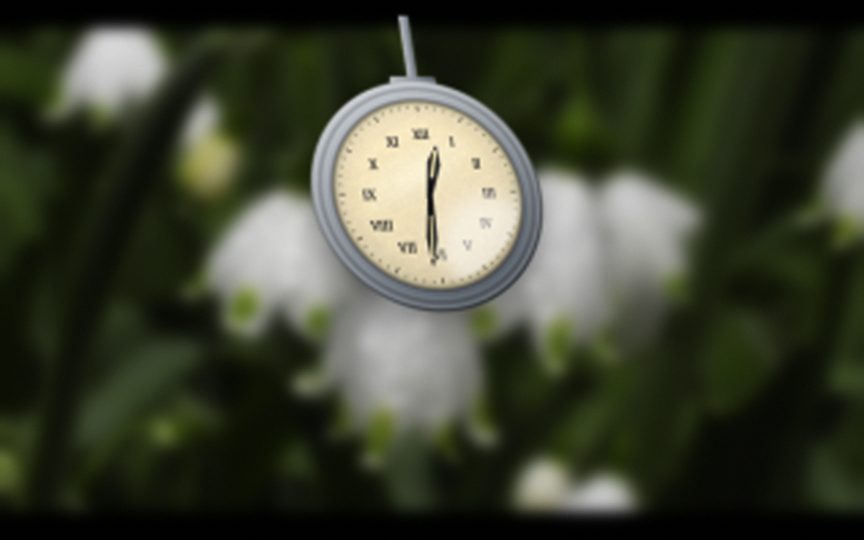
12.31
